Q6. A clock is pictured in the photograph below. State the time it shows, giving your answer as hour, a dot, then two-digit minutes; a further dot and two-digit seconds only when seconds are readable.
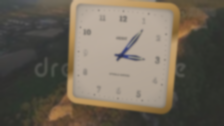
3.06
